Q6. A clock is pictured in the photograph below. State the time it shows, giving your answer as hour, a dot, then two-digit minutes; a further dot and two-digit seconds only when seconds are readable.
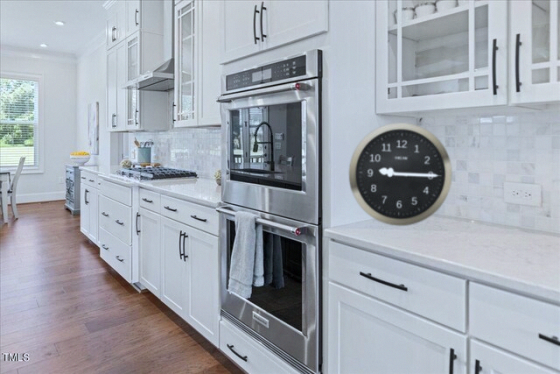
9.15
